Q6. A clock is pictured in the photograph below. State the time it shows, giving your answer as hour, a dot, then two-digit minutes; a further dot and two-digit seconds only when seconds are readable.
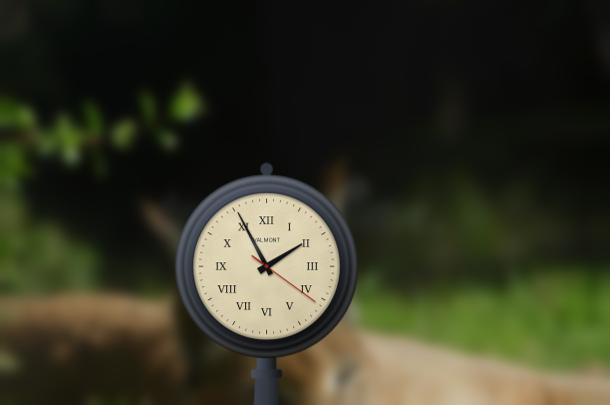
1.55.21
